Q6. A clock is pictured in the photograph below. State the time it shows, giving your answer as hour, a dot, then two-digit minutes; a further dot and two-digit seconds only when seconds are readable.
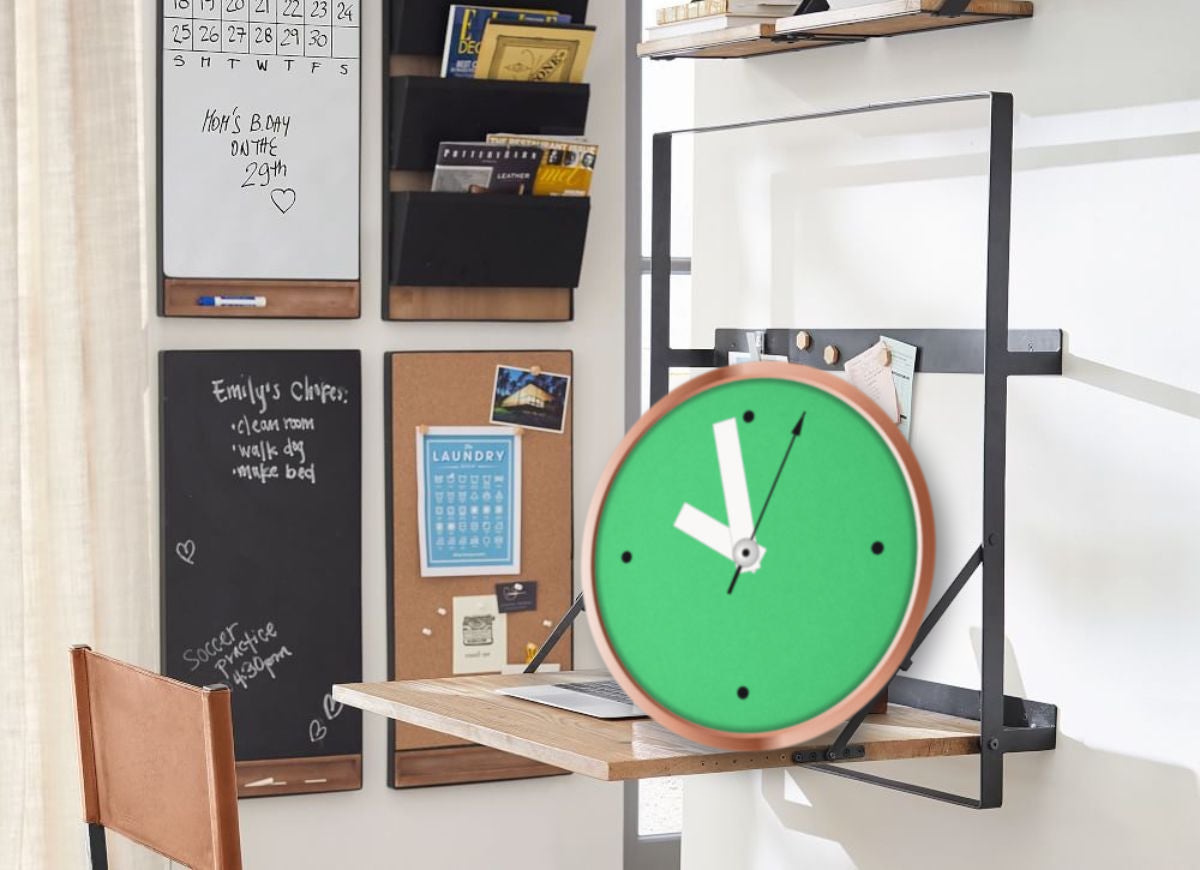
9.58.04
